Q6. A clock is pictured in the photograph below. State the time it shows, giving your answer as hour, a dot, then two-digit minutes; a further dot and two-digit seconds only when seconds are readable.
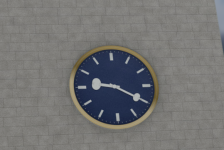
9.20
